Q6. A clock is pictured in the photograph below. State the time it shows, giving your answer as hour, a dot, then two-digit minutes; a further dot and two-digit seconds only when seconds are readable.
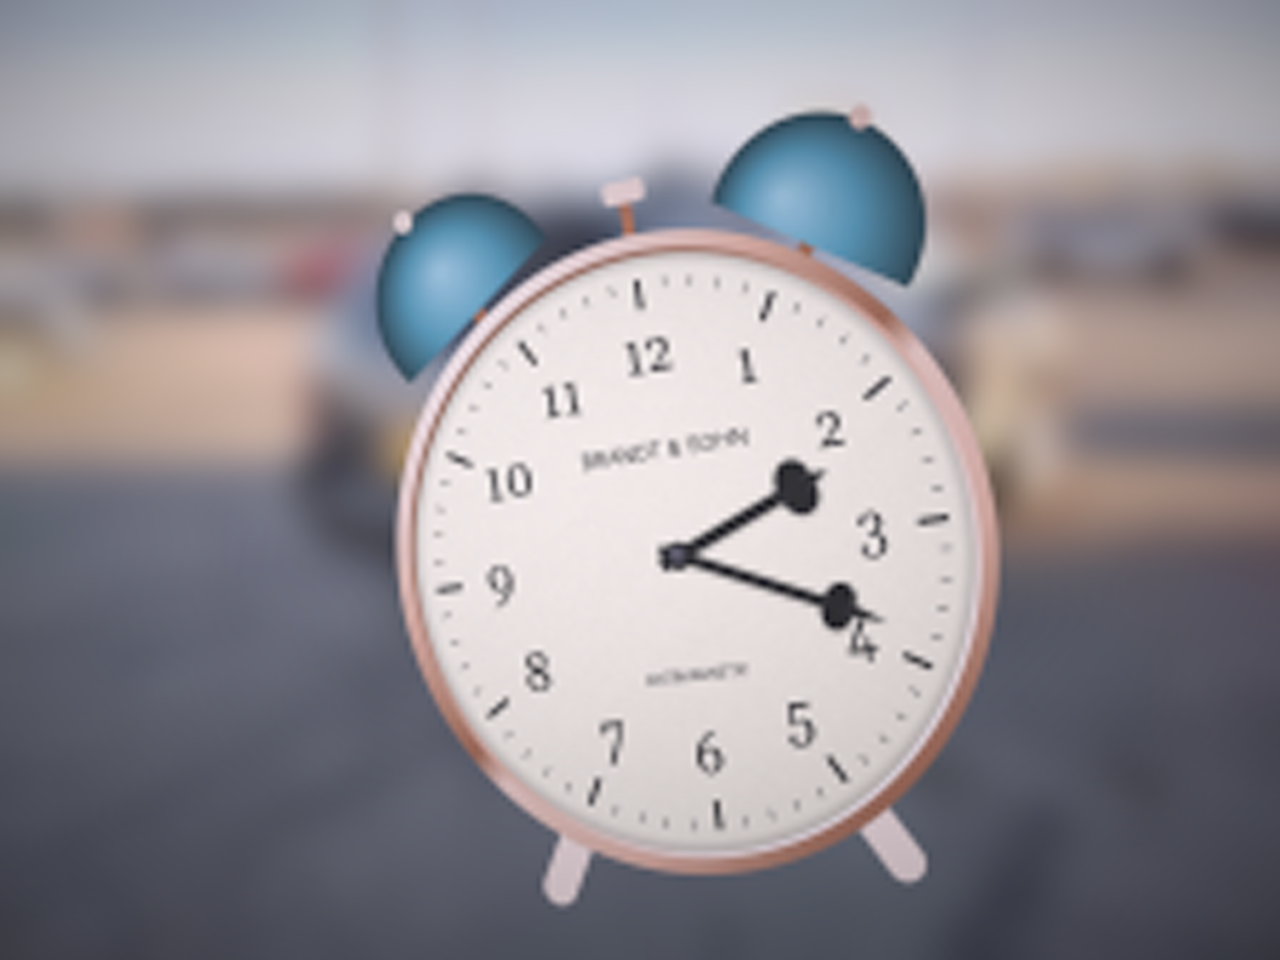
2.19
